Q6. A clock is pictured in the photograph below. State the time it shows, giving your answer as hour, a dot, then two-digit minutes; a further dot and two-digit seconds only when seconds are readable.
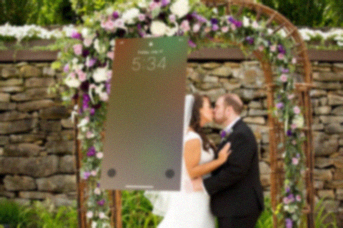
5.34
